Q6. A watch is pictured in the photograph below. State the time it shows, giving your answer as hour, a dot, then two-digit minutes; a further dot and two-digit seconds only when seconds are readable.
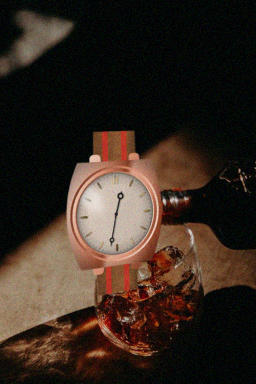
12.32
